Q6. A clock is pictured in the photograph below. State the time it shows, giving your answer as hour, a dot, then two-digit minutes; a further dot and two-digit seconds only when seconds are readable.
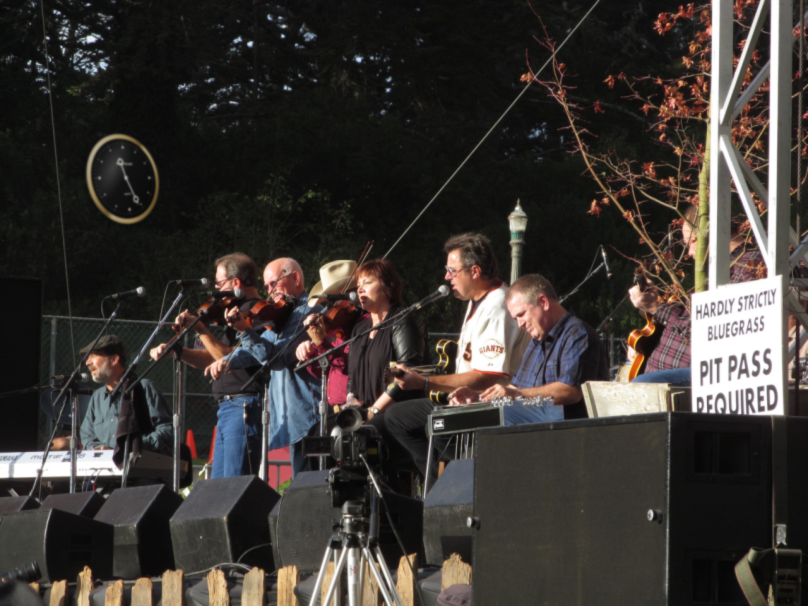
11.26
